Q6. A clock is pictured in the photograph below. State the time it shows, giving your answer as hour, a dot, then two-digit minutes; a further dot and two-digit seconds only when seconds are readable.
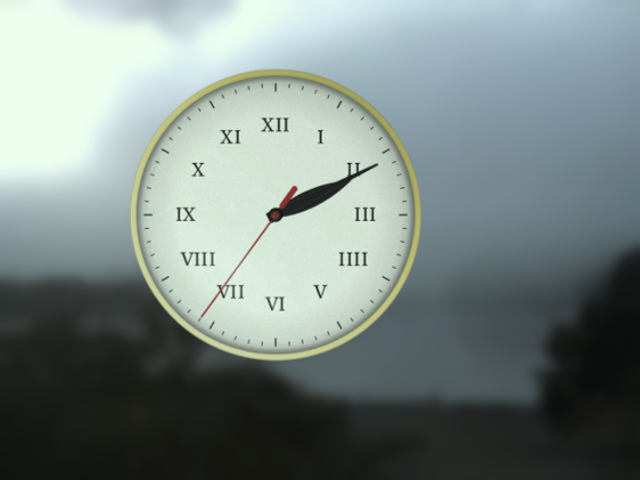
2.10.36
